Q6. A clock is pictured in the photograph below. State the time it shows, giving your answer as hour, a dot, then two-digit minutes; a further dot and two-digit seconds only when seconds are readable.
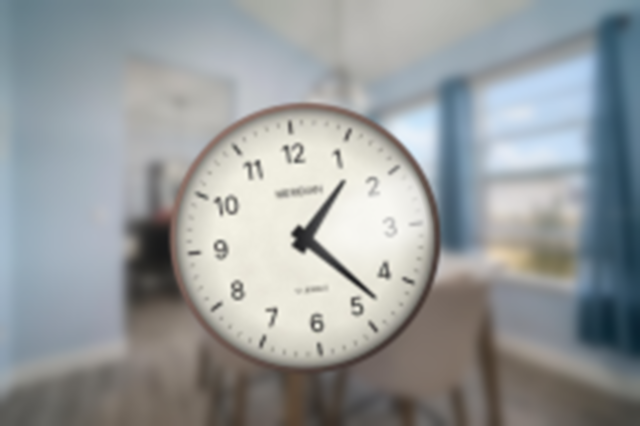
1.23
